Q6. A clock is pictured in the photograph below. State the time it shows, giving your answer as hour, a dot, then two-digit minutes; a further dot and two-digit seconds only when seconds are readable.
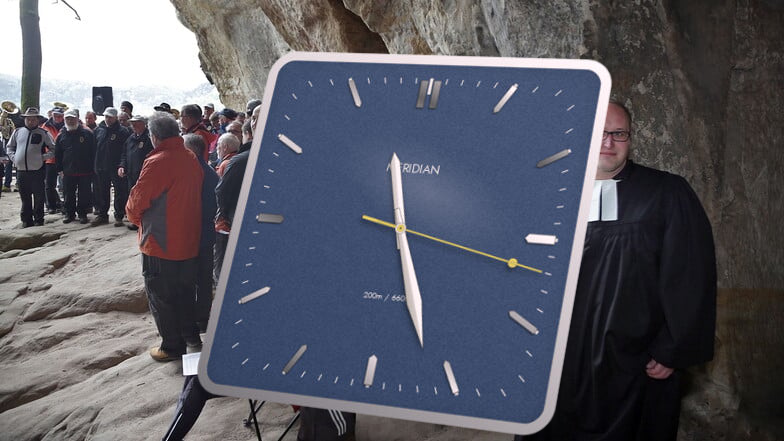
11.26.17
